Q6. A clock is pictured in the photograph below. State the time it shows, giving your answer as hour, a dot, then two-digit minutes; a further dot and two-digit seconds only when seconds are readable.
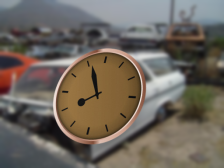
7.56
